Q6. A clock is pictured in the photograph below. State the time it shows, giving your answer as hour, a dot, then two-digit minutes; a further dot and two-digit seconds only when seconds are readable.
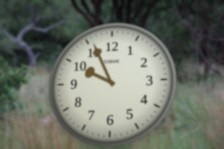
9.56
